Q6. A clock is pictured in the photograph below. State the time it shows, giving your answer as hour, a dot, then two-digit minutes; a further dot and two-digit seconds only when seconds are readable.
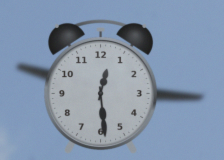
12.29
